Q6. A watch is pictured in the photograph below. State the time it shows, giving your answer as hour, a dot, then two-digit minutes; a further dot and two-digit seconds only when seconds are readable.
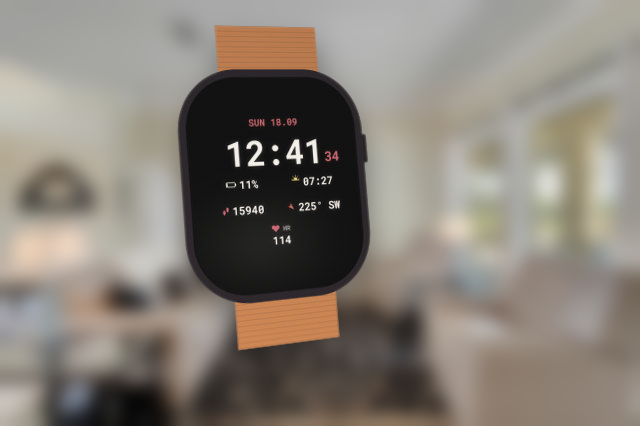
12.41.34
